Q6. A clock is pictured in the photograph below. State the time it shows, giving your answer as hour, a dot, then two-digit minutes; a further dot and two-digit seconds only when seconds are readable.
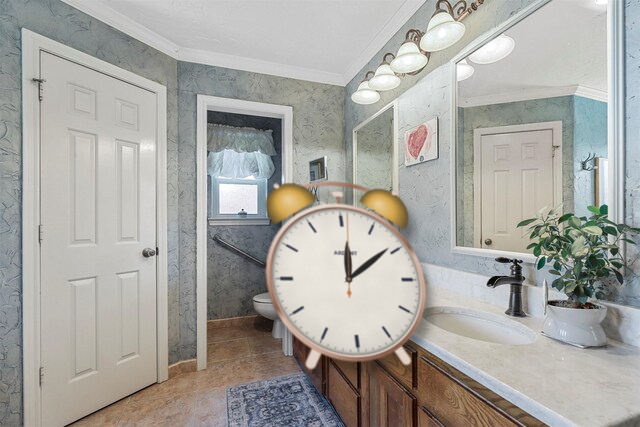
12.09.01
